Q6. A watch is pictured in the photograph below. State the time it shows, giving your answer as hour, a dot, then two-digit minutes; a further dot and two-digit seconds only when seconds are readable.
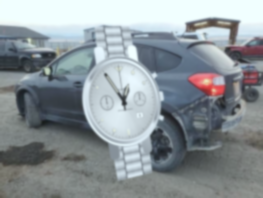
12.55
